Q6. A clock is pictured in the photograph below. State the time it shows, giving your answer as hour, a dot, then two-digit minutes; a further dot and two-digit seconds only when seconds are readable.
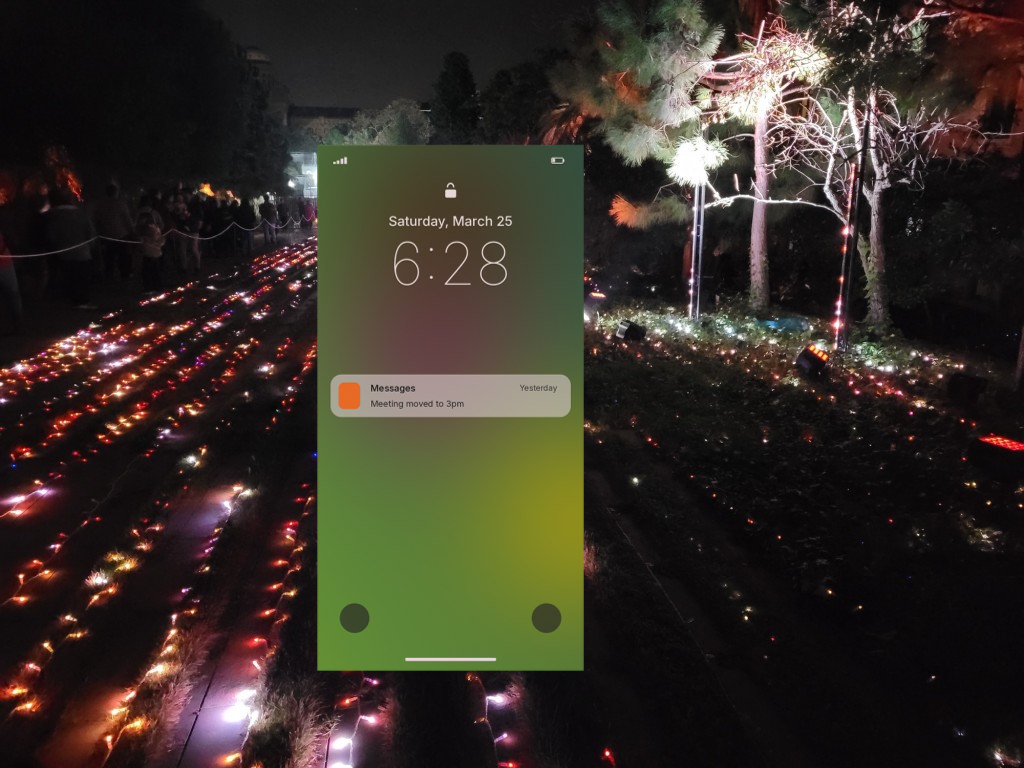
6.28
